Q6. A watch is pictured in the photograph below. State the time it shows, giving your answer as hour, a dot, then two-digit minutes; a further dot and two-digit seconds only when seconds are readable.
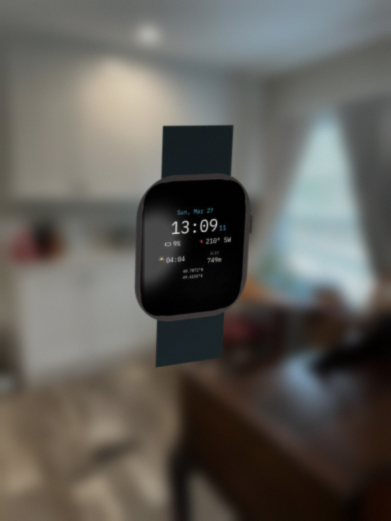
13.09
